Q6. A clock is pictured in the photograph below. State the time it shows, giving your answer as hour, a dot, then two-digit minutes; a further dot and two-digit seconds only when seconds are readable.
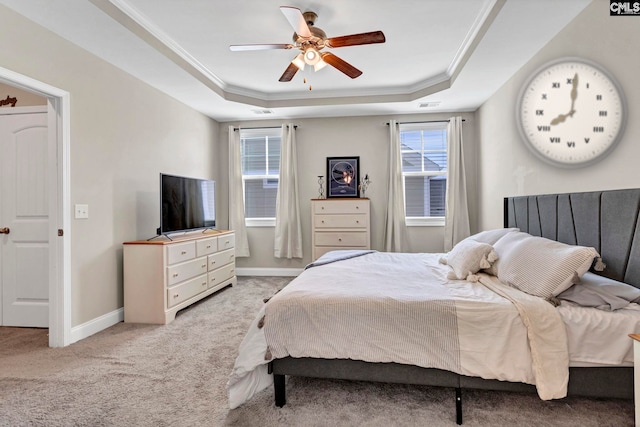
8.01
